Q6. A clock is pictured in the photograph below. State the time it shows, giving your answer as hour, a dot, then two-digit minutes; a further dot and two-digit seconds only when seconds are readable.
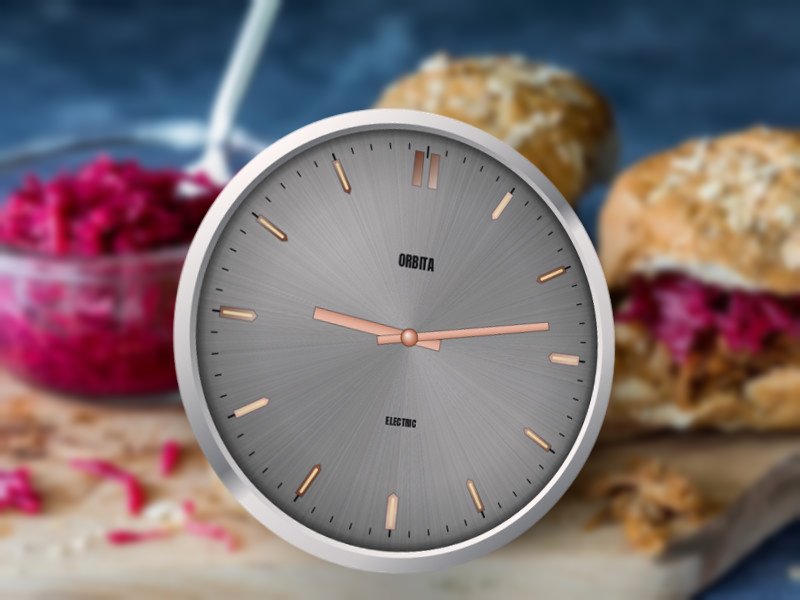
9.13
